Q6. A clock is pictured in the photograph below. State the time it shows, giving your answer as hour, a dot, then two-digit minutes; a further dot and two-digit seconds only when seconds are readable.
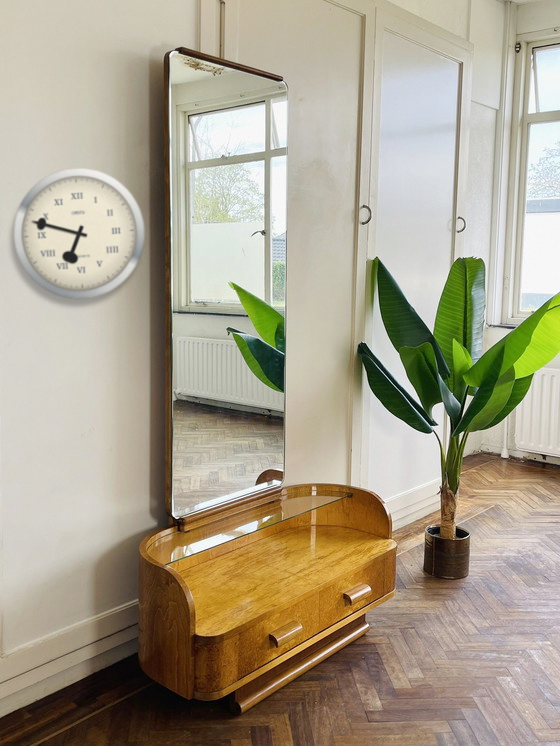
6.48
